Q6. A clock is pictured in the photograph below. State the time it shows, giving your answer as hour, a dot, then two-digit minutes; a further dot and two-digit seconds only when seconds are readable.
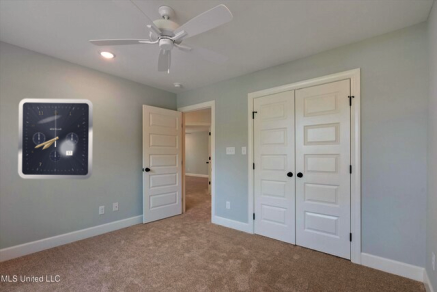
7.41
